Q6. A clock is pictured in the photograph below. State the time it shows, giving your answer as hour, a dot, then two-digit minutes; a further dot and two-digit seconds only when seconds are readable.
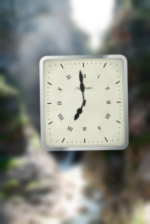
6.59
